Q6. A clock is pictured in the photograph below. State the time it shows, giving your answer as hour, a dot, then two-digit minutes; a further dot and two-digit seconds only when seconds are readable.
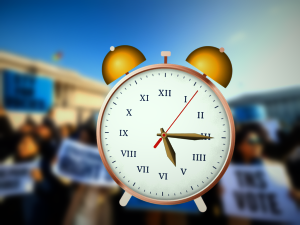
5.15.06
